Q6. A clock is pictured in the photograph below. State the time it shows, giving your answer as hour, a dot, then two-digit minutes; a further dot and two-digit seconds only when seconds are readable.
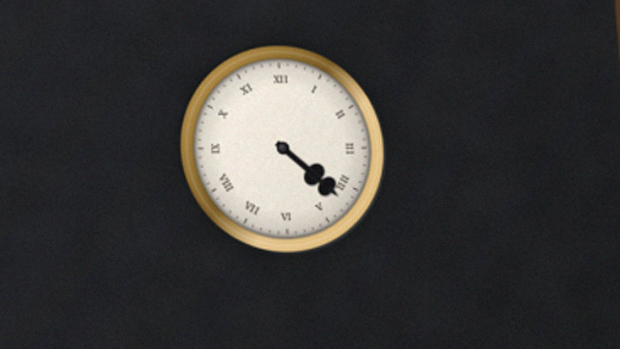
4.22
